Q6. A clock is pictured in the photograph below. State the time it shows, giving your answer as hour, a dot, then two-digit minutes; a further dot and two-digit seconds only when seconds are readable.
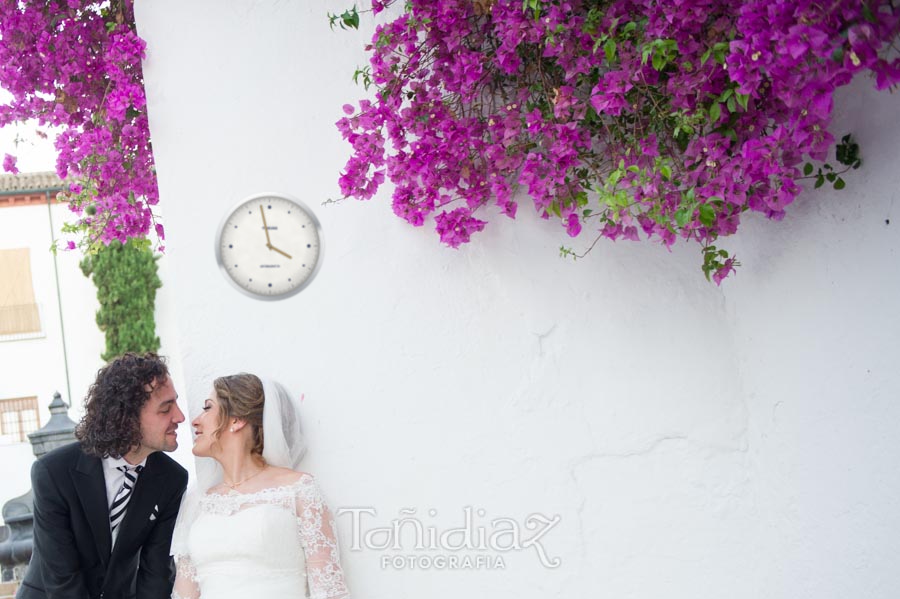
3.58
